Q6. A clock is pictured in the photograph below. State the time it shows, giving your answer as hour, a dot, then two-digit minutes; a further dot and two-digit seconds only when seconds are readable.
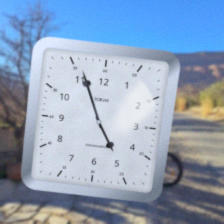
4.56
